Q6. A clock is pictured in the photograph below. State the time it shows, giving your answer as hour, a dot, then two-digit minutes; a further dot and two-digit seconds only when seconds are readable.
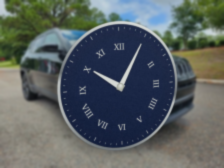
10.05
